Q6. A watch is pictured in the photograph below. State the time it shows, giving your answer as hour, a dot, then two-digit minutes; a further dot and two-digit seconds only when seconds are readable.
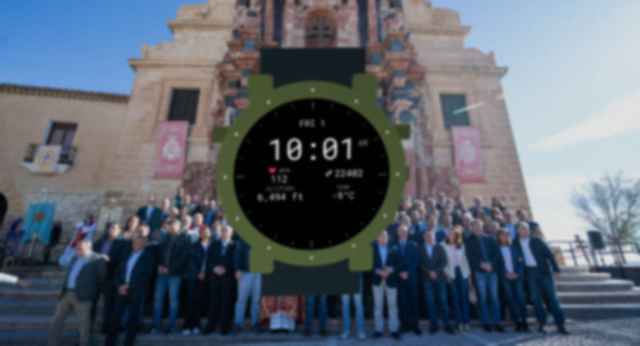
10.01
